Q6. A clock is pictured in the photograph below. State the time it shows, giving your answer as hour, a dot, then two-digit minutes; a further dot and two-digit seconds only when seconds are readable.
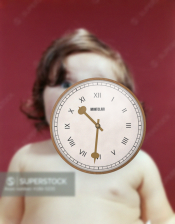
10.31
